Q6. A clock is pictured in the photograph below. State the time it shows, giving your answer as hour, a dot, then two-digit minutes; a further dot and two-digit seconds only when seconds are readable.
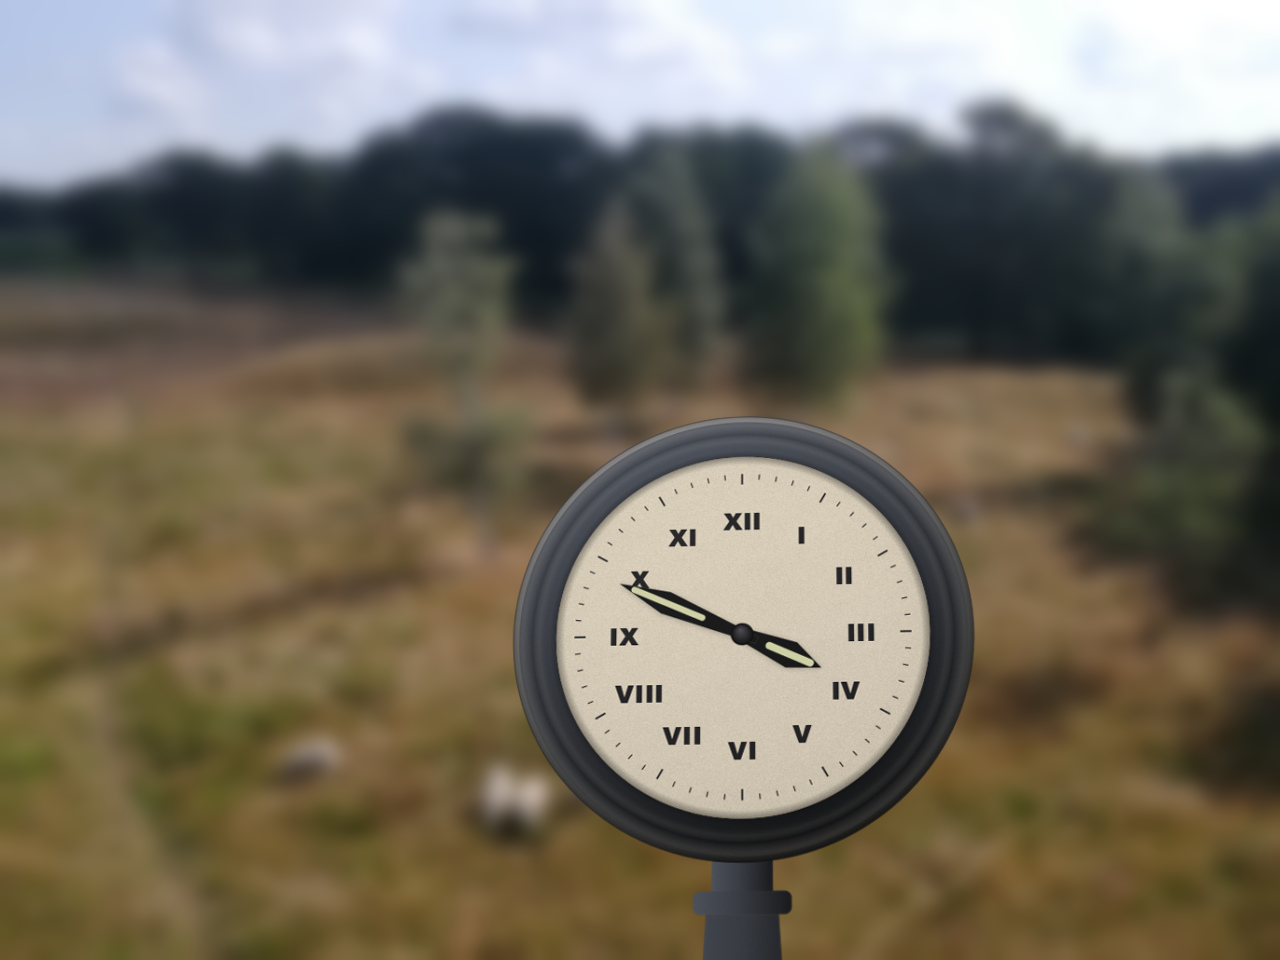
3.49
